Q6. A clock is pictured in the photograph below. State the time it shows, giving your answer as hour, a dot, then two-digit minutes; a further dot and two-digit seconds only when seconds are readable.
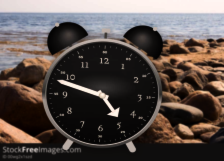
4.48
